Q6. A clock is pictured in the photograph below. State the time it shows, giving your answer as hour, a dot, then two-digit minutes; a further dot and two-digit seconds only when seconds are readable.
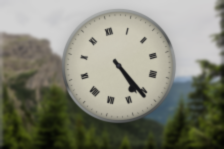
5.26
